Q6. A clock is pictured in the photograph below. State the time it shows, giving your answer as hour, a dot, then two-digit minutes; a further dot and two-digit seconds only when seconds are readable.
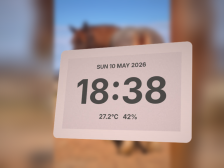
18.38
